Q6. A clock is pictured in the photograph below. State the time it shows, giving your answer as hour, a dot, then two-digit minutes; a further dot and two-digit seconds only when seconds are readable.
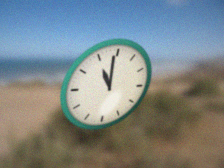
10.59
